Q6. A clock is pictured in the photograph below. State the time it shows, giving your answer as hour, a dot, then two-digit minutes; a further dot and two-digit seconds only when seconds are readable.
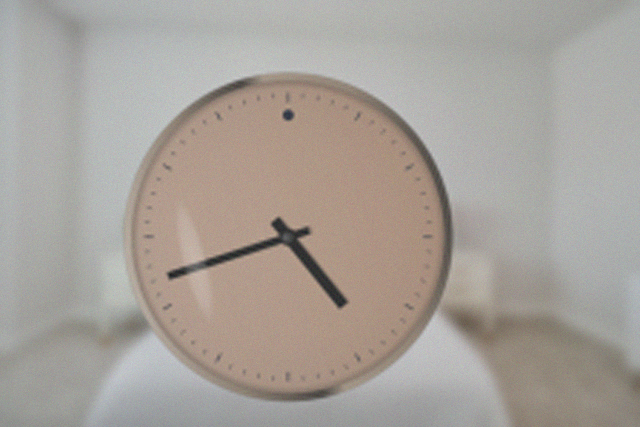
4.42
